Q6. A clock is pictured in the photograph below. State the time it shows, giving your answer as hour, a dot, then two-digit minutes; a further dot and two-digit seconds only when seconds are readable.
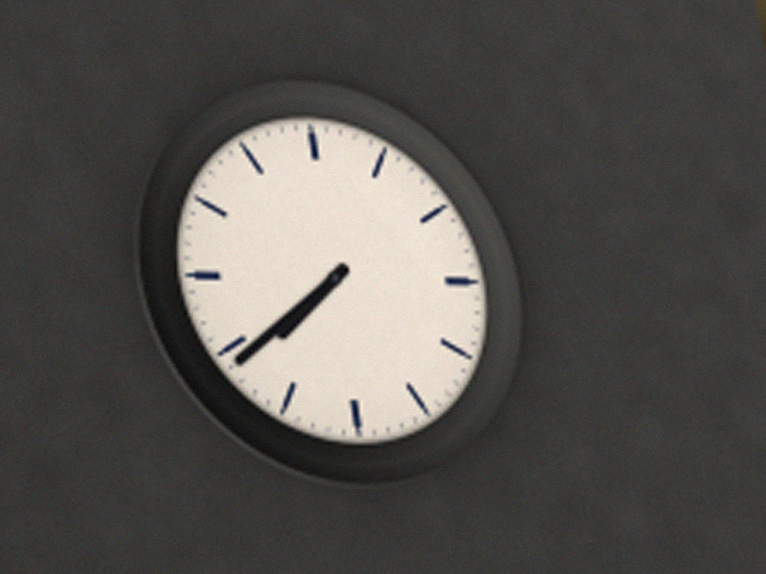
7.39
